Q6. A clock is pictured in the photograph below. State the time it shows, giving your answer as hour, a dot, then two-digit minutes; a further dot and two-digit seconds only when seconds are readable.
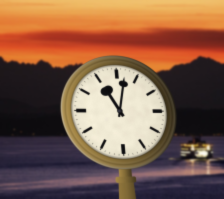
11.02
